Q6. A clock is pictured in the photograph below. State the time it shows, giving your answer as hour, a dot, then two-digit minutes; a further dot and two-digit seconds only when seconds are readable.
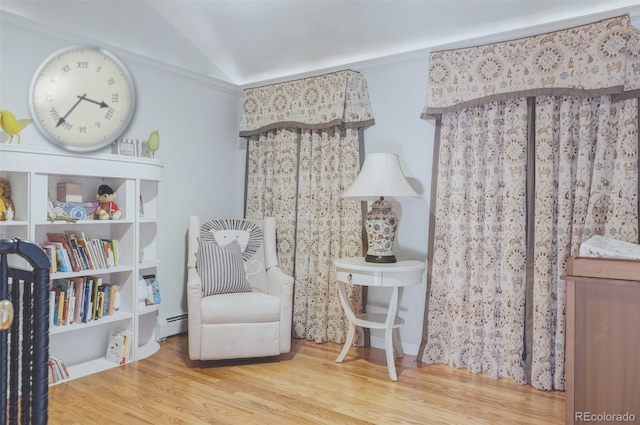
3.37
